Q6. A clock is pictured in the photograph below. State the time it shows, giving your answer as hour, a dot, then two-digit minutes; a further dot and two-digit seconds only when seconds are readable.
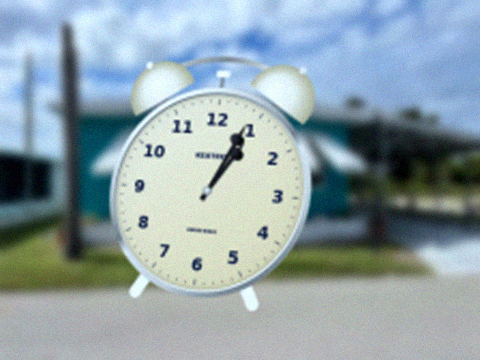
1.04
